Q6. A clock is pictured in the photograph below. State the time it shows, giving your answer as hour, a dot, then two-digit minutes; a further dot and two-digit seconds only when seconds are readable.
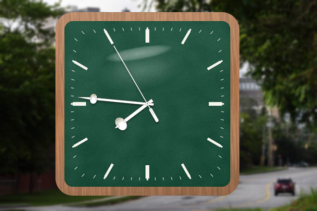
7.45.55
